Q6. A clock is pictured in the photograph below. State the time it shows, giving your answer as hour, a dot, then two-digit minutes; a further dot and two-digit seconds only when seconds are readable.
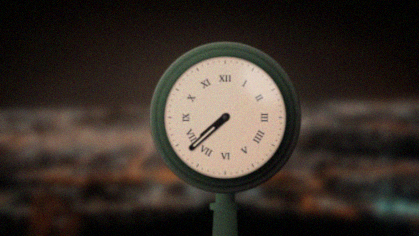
7.38
